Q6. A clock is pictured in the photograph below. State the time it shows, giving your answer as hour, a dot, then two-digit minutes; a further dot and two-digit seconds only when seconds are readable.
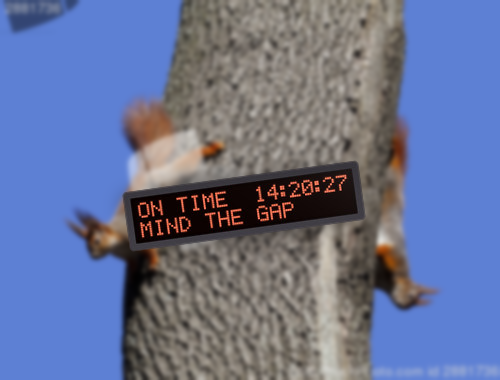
14.20.27
